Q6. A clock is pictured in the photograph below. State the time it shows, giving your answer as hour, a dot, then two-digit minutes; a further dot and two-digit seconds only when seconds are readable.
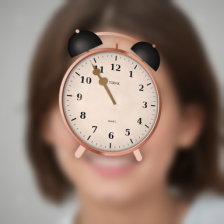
10.54
